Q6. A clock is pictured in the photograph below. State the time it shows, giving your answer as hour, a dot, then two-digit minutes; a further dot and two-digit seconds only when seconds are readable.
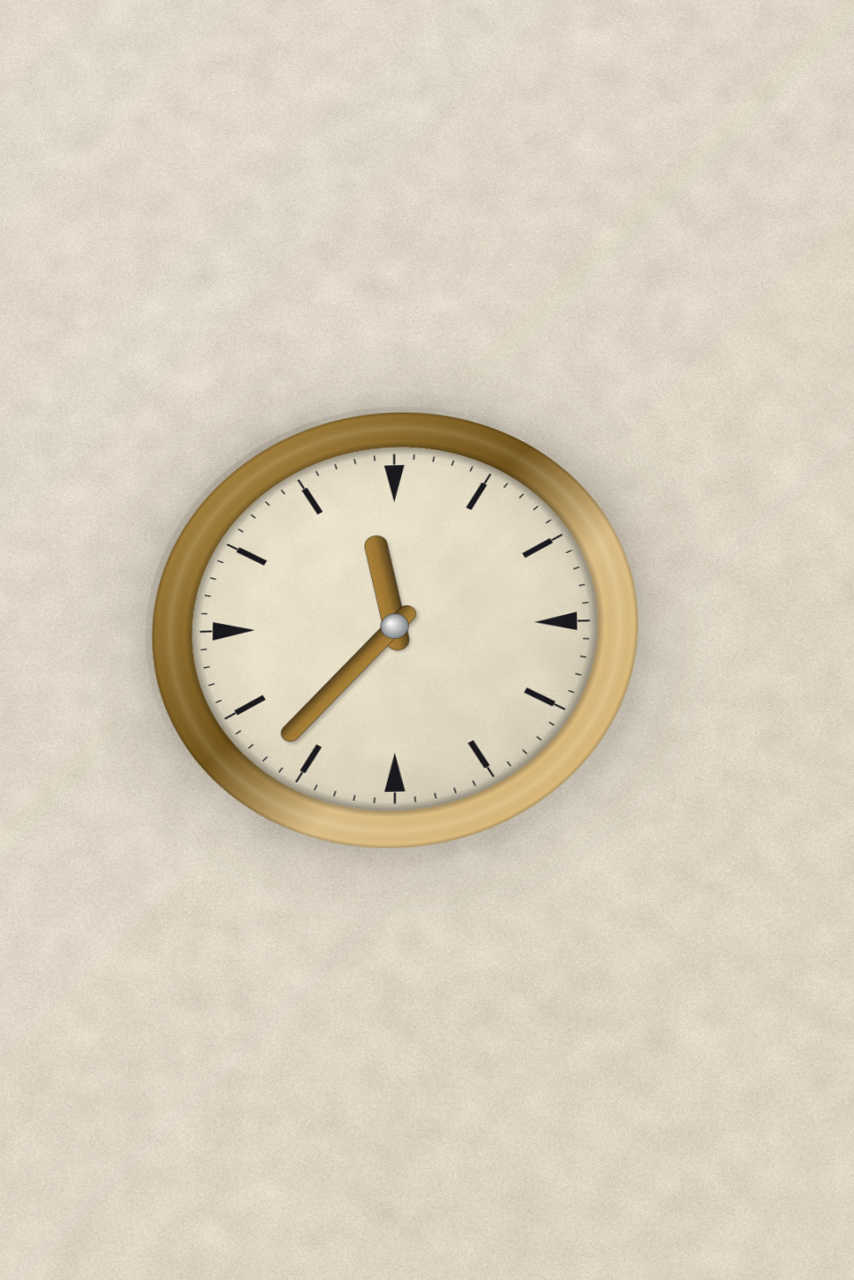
11.37
